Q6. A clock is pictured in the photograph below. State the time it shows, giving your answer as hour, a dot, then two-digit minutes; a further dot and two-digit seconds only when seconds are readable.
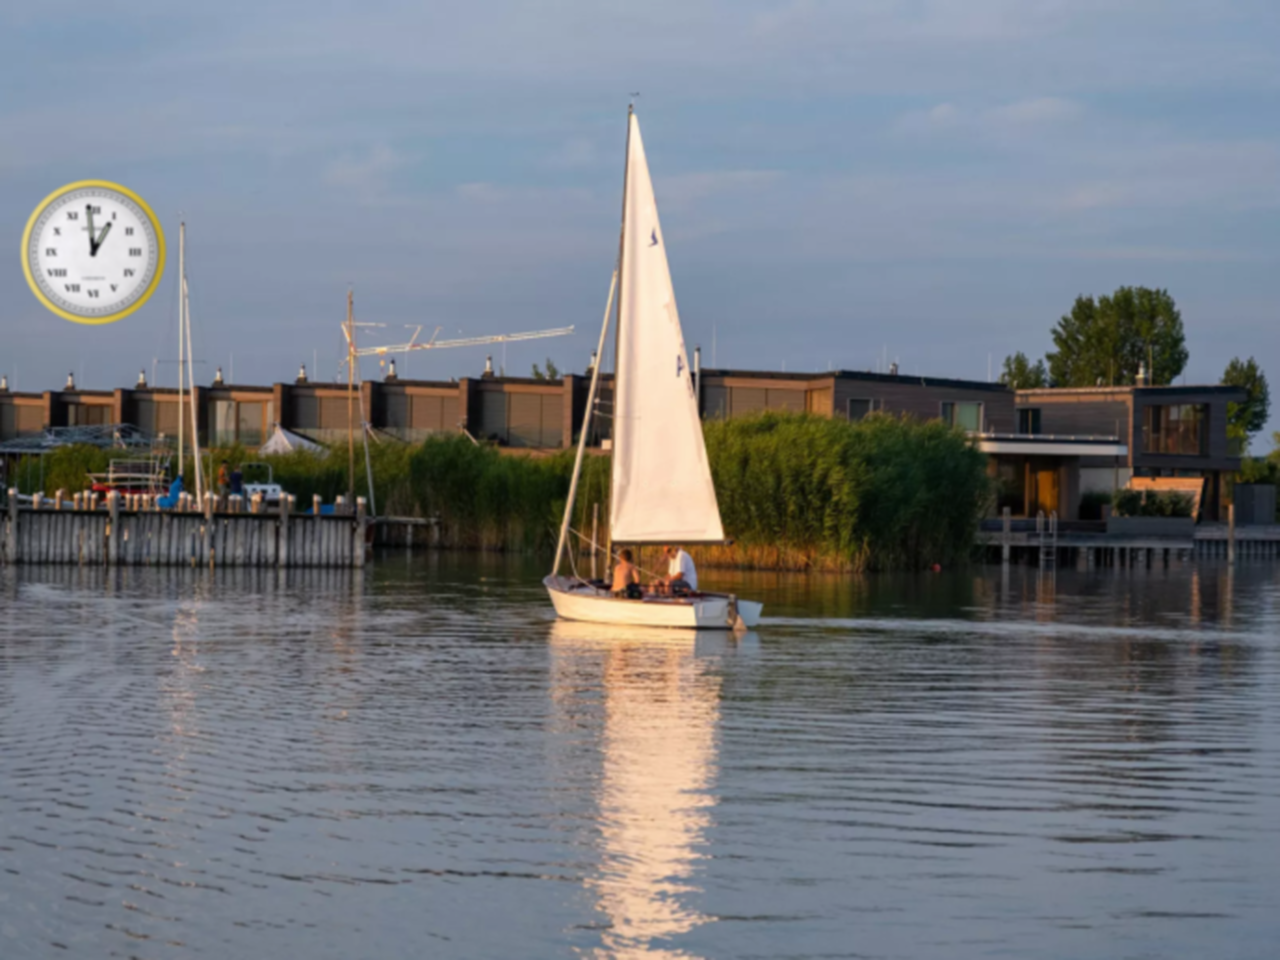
12.59
